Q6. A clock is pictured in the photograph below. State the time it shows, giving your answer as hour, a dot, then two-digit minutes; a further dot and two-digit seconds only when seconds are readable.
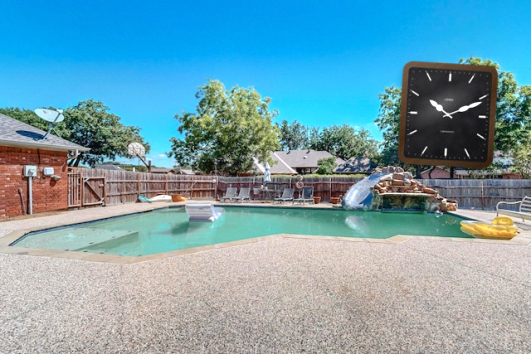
10.11
